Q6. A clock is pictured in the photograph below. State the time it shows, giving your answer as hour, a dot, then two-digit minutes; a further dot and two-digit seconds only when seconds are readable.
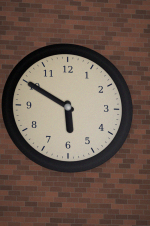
5.50
